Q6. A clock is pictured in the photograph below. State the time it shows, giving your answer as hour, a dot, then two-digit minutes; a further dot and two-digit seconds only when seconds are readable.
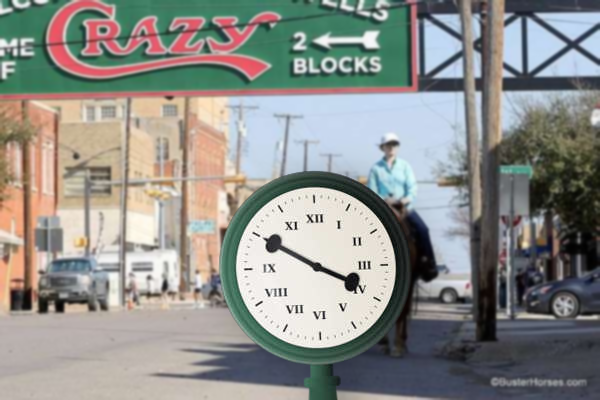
3.50
